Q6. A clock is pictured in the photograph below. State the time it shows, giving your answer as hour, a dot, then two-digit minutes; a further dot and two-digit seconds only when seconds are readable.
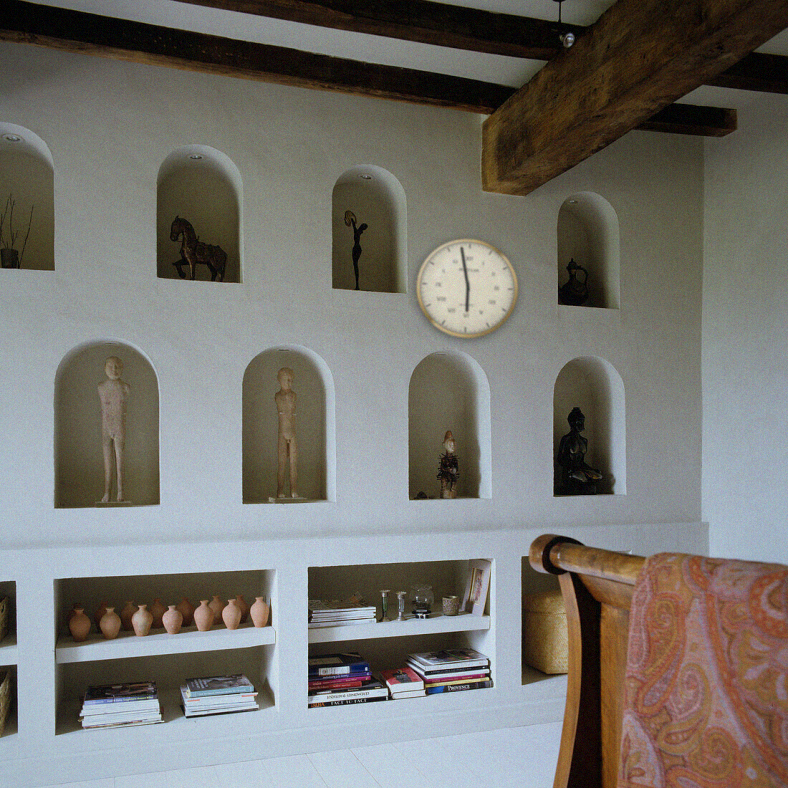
5.58
